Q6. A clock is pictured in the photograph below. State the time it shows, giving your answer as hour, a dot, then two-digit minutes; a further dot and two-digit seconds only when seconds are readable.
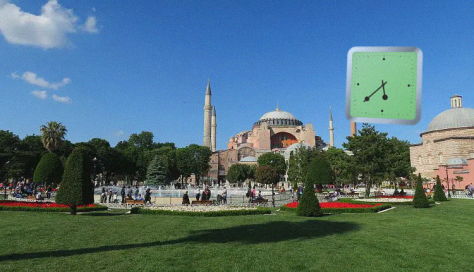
5.38
